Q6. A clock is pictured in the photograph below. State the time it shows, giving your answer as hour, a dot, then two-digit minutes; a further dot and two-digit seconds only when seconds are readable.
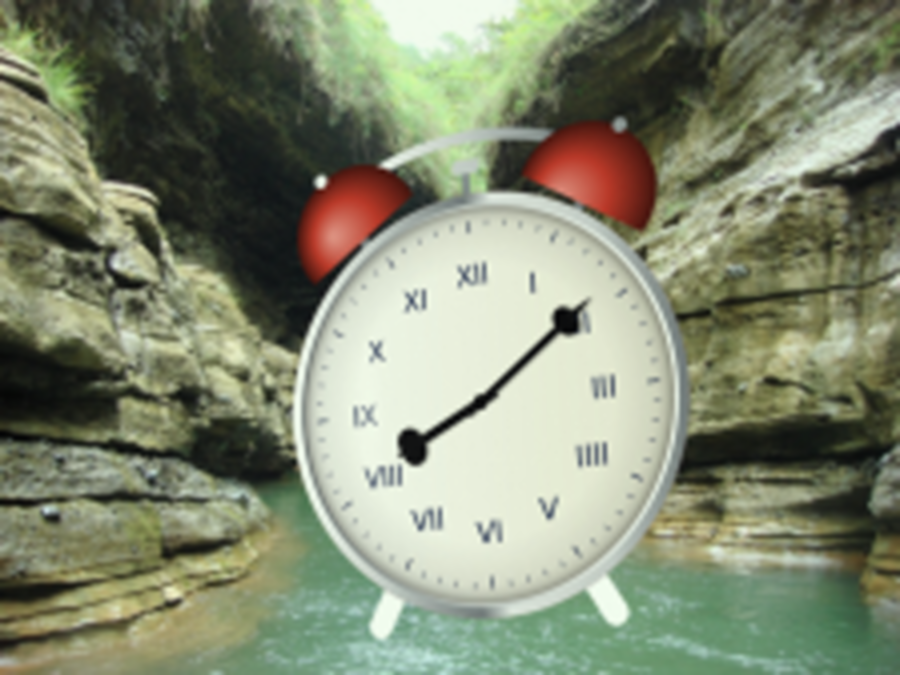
8.09
